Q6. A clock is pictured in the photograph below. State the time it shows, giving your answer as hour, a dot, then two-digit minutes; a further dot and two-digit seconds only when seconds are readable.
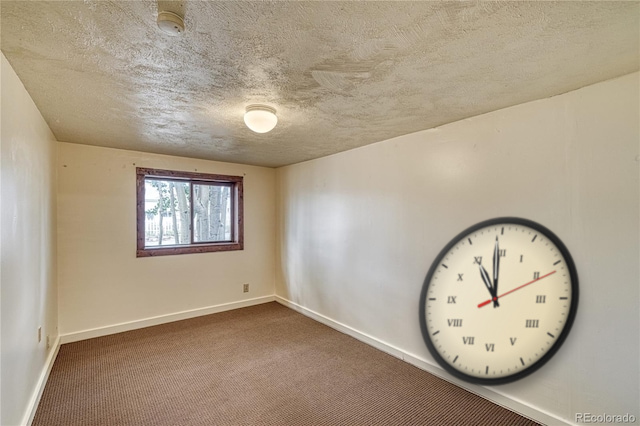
10.59.11
